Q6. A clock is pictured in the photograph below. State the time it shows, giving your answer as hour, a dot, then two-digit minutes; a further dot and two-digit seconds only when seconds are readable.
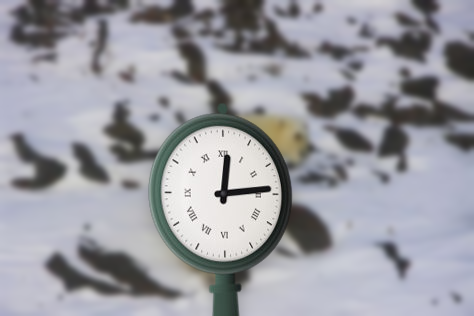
12.14
